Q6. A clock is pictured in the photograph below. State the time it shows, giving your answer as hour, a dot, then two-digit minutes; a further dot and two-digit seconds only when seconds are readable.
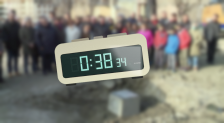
0.38.34
